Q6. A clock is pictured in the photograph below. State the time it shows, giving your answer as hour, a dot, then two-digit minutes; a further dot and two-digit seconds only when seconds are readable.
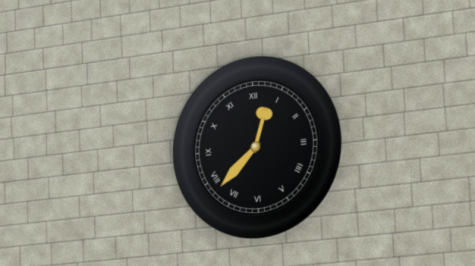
12.38
